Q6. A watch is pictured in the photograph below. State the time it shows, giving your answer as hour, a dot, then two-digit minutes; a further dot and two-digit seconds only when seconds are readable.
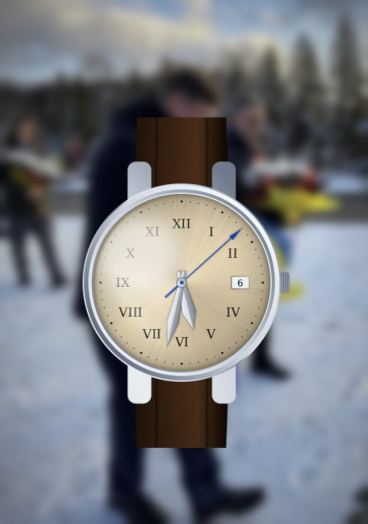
5.32.08
